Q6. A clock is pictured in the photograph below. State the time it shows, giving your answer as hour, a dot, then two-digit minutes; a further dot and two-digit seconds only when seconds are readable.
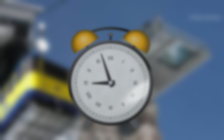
8.57
